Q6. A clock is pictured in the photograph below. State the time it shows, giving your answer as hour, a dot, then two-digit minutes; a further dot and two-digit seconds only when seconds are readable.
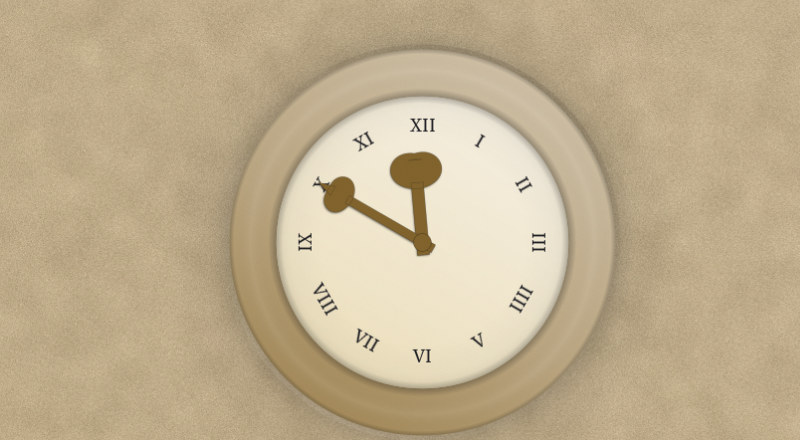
11.50
